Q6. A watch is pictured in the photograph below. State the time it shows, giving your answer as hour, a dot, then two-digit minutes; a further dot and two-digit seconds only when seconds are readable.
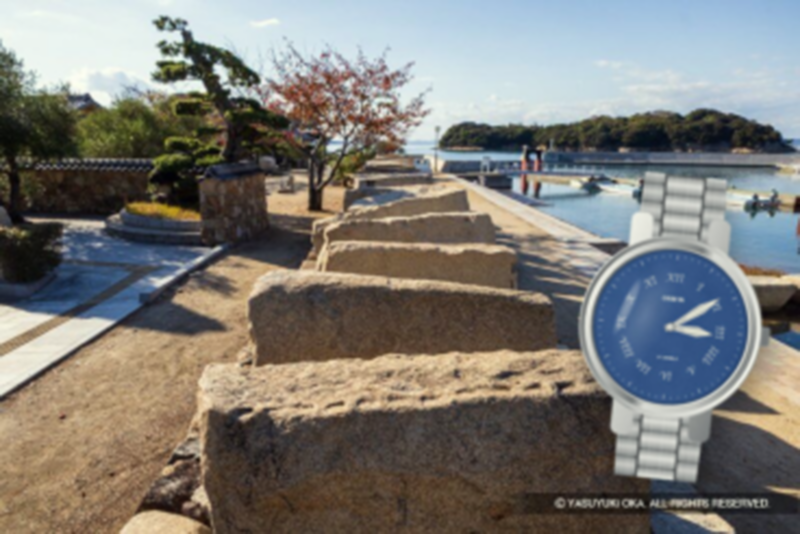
3.09
